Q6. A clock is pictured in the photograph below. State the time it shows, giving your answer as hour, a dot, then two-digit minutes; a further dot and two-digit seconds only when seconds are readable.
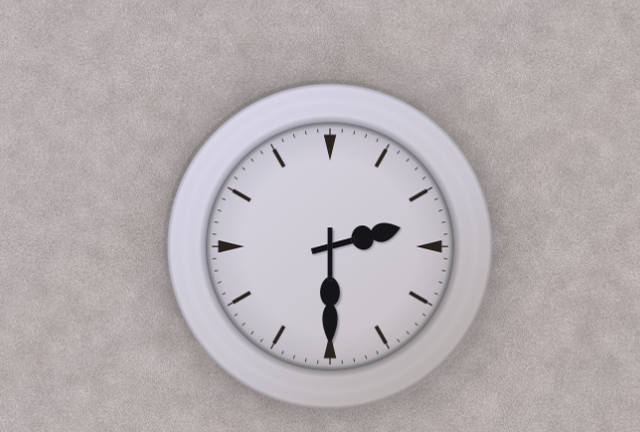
2.30
